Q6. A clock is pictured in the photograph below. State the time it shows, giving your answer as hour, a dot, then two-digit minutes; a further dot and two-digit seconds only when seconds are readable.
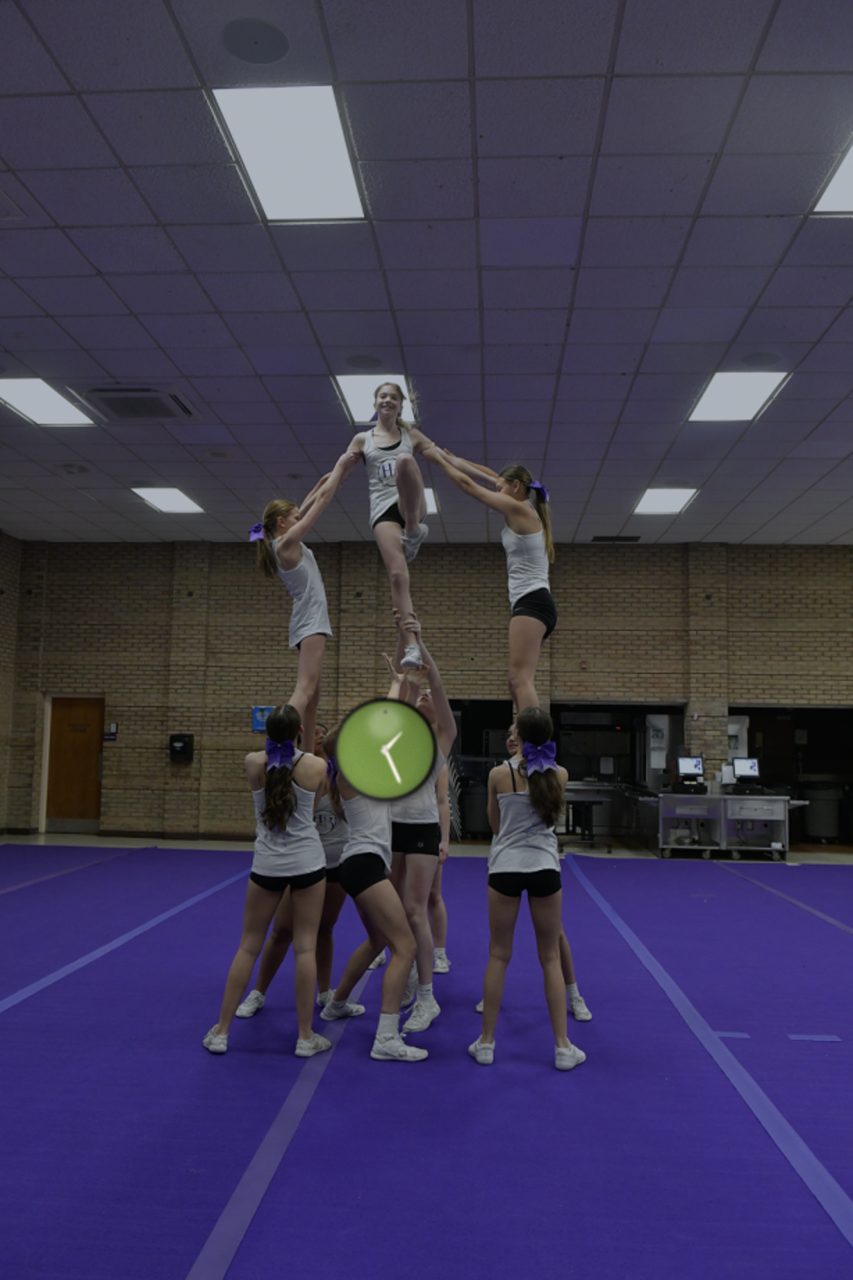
1.26
